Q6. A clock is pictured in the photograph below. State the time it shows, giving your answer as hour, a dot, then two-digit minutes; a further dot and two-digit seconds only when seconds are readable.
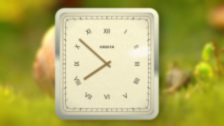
7.52
